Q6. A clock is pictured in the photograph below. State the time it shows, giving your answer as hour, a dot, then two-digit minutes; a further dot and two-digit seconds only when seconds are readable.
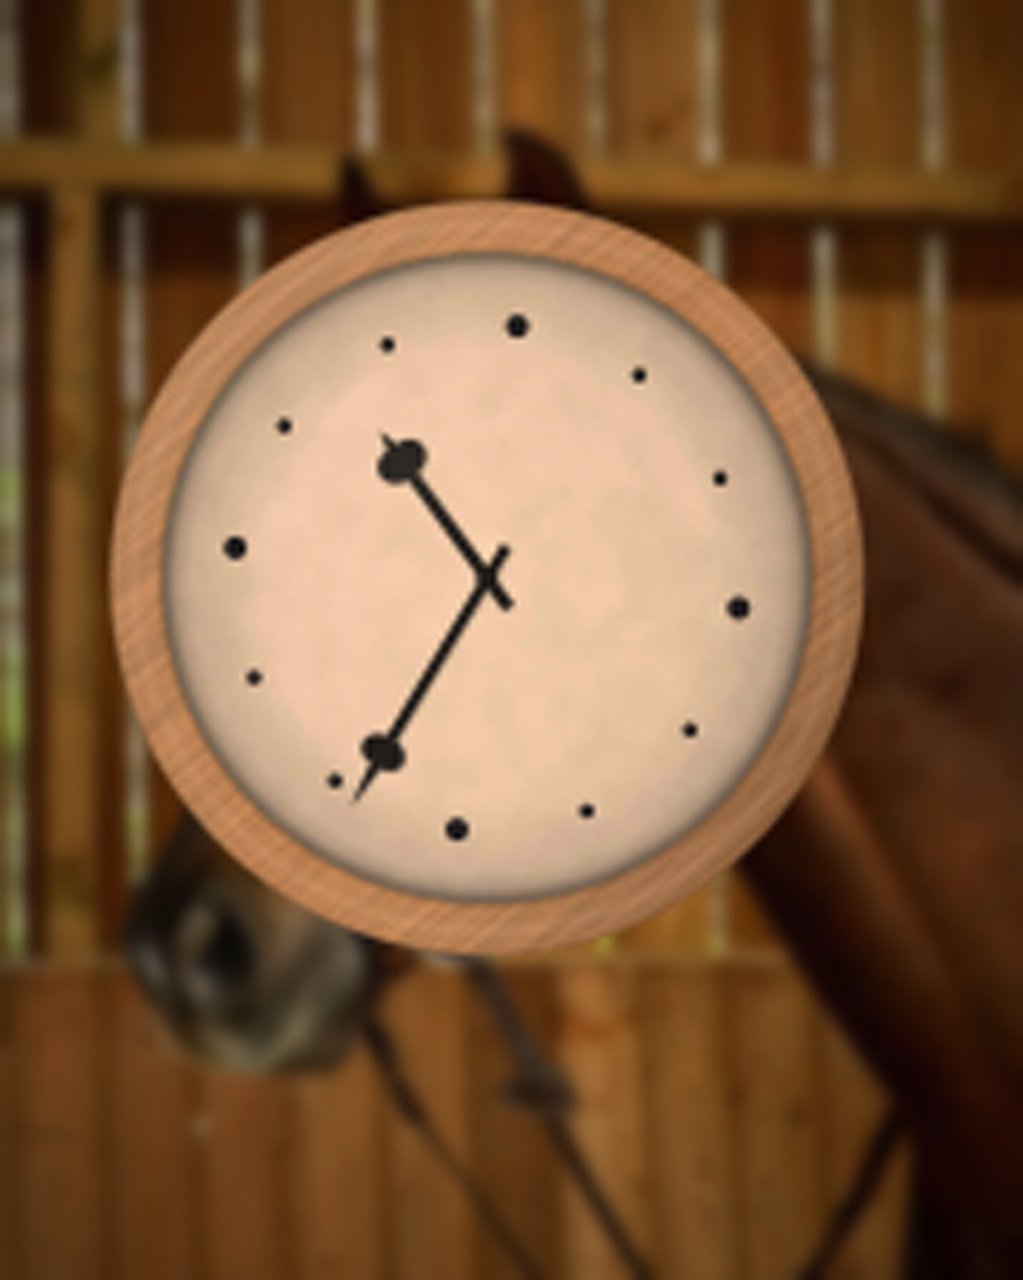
10.34
